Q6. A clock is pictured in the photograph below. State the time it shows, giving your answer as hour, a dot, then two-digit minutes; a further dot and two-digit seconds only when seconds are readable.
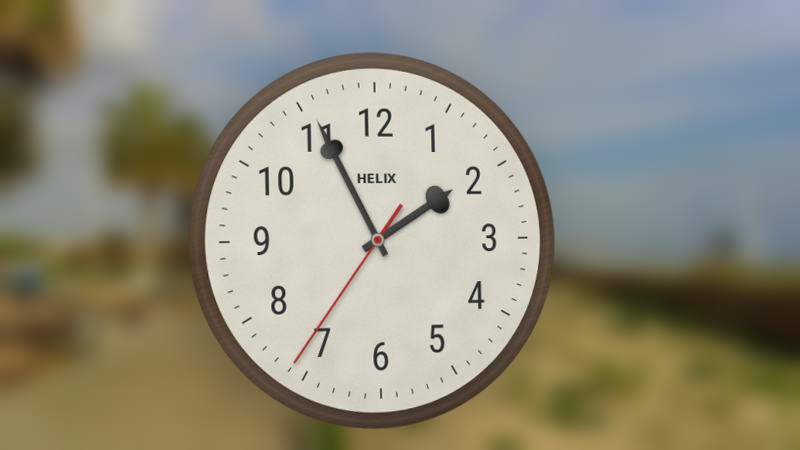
1.55.36
